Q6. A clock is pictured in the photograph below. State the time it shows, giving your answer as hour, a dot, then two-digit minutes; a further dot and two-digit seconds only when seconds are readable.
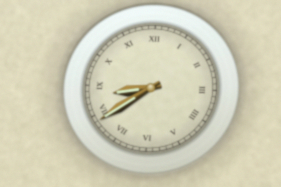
8.39
